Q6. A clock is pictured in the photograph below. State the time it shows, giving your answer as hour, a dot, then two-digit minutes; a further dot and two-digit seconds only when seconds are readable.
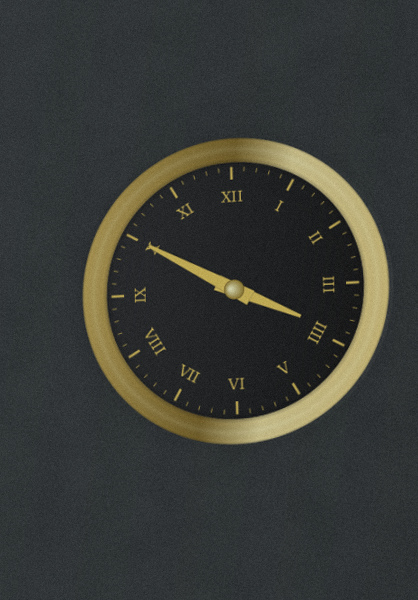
3.50
